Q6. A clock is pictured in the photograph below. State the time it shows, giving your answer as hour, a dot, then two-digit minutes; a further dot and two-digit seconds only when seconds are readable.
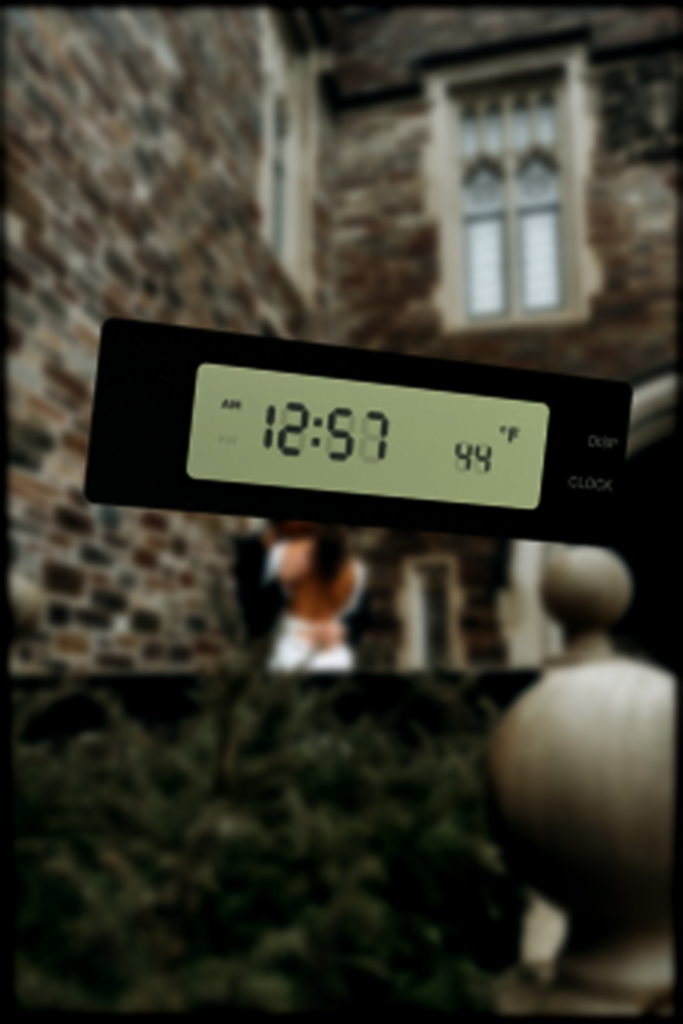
12.57
